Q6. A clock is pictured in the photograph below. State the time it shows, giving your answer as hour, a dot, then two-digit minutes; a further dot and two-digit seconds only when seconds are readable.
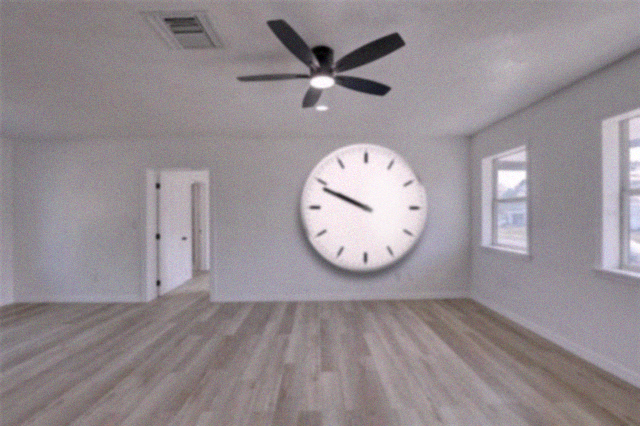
9.49
